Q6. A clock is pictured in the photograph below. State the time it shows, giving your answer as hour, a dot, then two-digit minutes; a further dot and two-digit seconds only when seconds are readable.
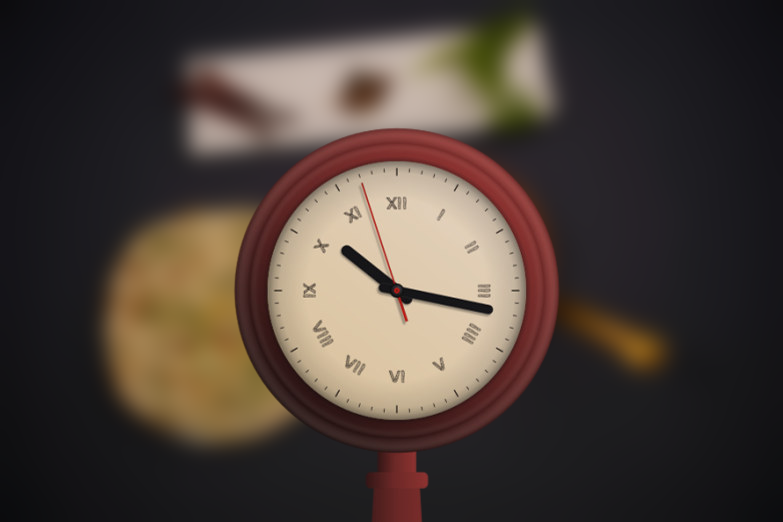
10.16.57
